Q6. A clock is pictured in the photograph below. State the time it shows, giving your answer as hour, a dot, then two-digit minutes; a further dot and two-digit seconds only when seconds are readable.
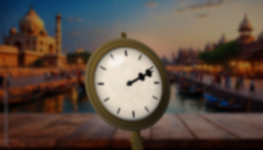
2.11
